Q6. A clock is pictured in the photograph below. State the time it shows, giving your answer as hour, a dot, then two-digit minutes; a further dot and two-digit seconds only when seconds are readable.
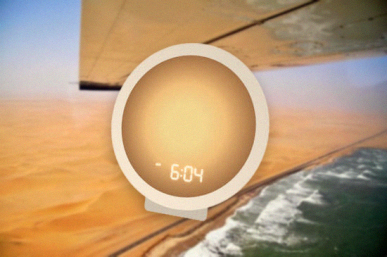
6.04
